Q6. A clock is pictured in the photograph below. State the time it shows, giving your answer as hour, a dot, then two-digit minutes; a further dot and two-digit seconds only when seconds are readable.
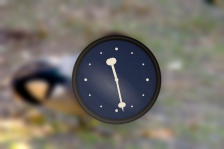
11.28
